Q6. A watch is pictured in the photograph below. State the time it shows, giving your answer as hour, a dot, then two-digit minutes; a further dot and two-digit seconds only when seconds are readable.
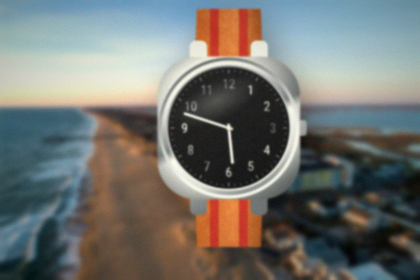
5.48
